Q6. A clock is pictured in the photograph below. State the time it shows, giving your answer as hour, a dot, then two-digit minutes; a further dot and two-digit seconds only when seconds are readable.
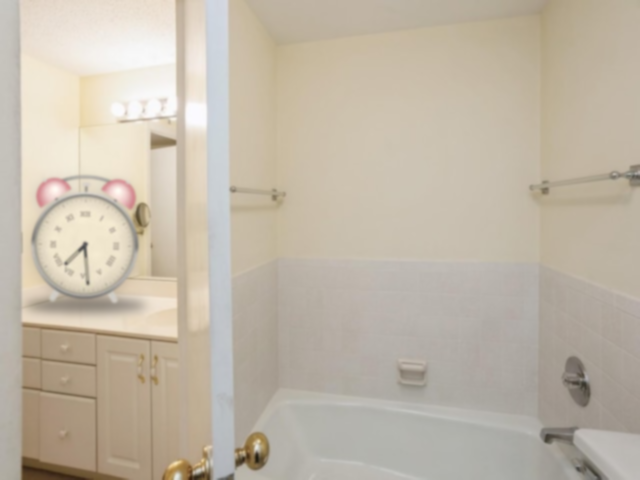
7.29
